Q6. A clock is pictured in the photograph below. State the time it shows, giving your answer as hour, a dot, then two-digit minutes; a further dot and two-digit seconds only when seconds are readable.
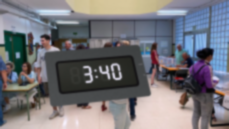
3.40
